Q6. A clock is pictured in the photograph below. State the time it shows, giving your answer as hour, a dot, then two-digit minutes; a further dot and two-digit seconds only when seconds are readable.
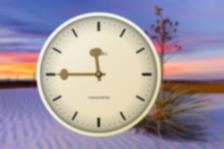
11.45
